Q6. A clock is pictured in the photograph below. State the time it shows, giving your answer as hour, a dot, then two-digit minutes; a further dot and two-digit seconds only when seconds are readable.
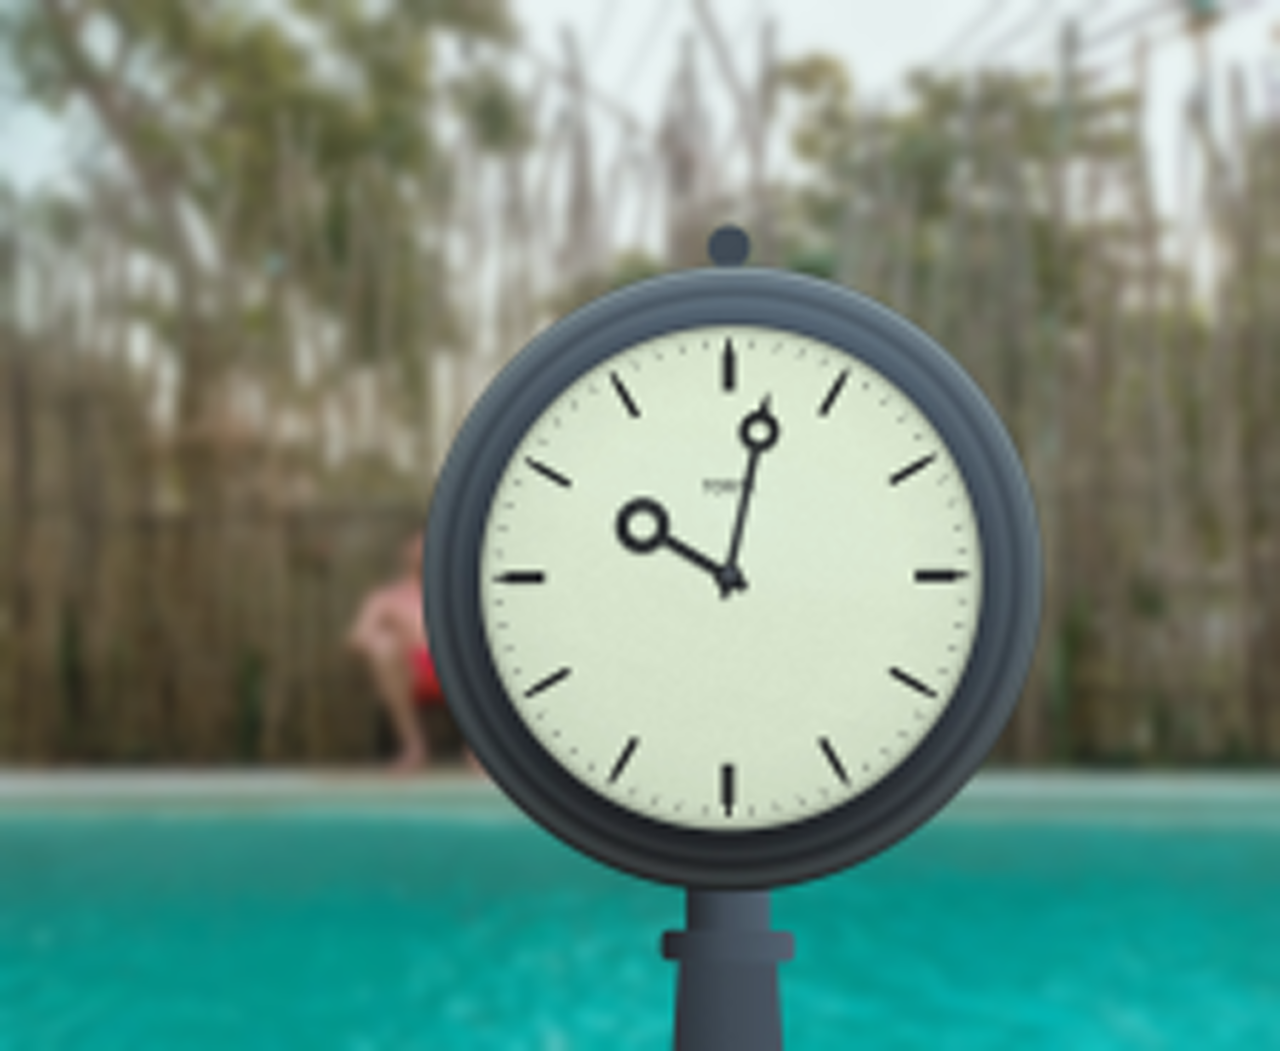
10.02
